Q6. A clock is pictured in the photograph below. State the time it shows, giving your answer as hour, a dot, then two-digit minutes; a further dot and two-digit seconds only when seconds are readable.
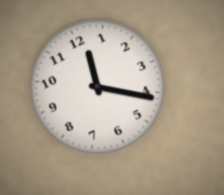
12.21
